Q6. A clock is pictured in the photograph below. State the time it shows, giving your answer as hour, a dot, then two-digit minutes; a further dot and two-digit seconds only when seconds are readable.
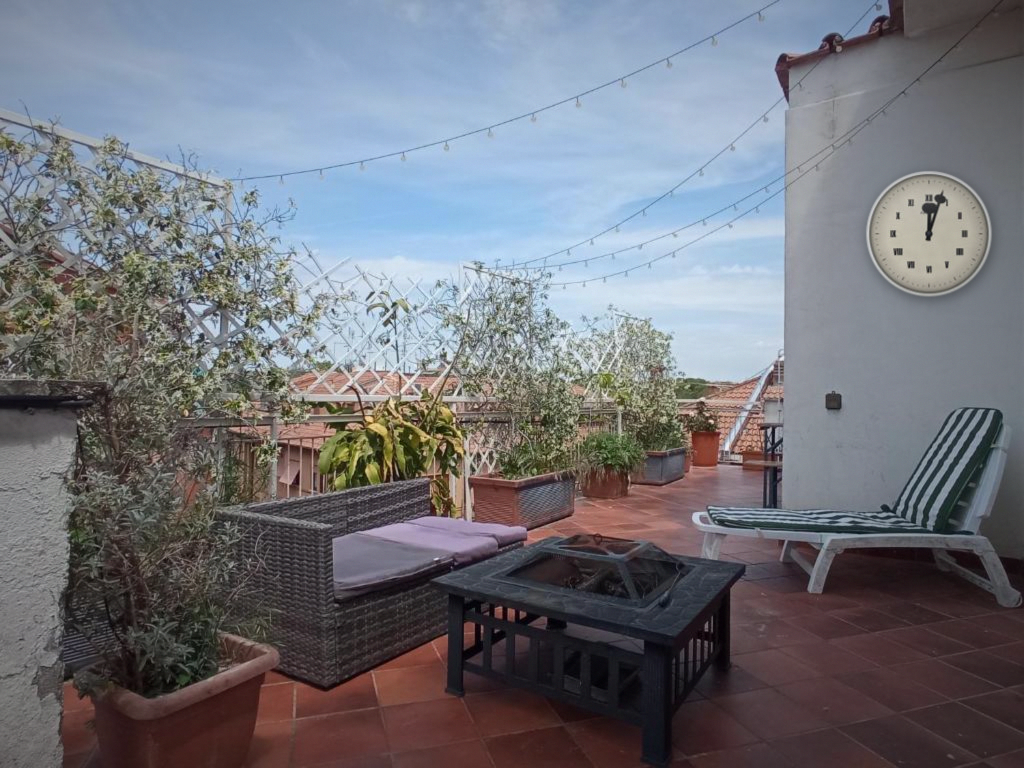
12.03
